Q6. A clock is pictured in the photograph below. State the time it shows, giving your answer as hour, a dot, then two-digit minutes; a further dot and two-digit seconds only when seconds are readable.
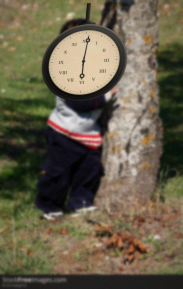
6.01
